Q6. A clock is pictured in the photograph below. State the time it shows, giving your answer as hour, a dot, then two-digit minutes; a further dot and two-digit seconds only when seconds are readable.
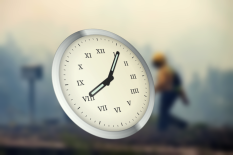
8.06
